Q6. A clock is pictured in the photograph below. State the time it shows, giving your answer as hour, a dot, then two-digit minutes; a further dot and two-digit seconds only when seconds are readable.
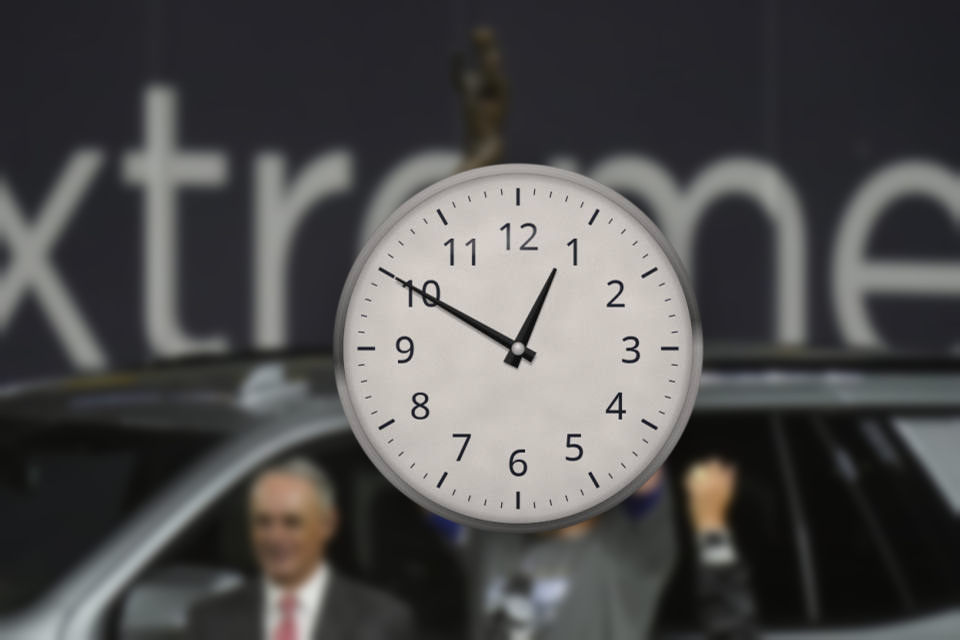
12.50
